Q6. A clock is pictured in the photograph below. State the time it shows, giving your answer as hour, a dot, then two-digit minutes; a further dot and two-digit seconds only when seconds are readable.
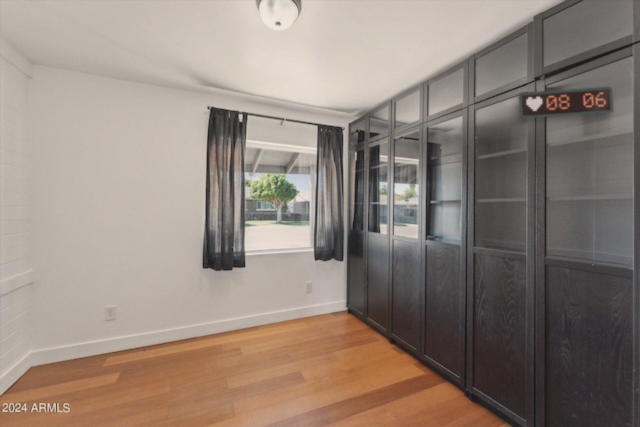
8.06
